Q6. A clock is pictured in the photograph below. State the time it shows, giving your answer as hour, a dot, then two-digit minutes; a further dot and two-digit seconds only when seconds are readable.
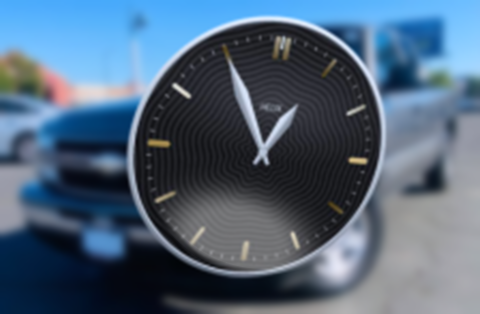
12.55
